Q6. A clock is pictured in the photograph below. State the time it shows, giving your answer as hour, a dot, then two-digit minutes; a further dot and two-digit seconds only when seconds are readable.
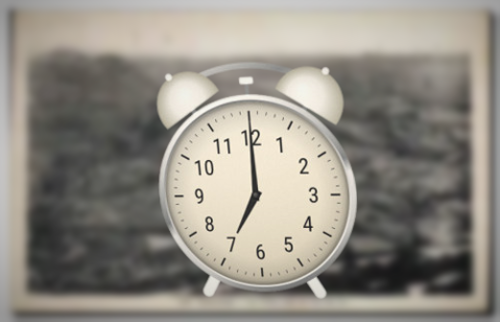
7.00
